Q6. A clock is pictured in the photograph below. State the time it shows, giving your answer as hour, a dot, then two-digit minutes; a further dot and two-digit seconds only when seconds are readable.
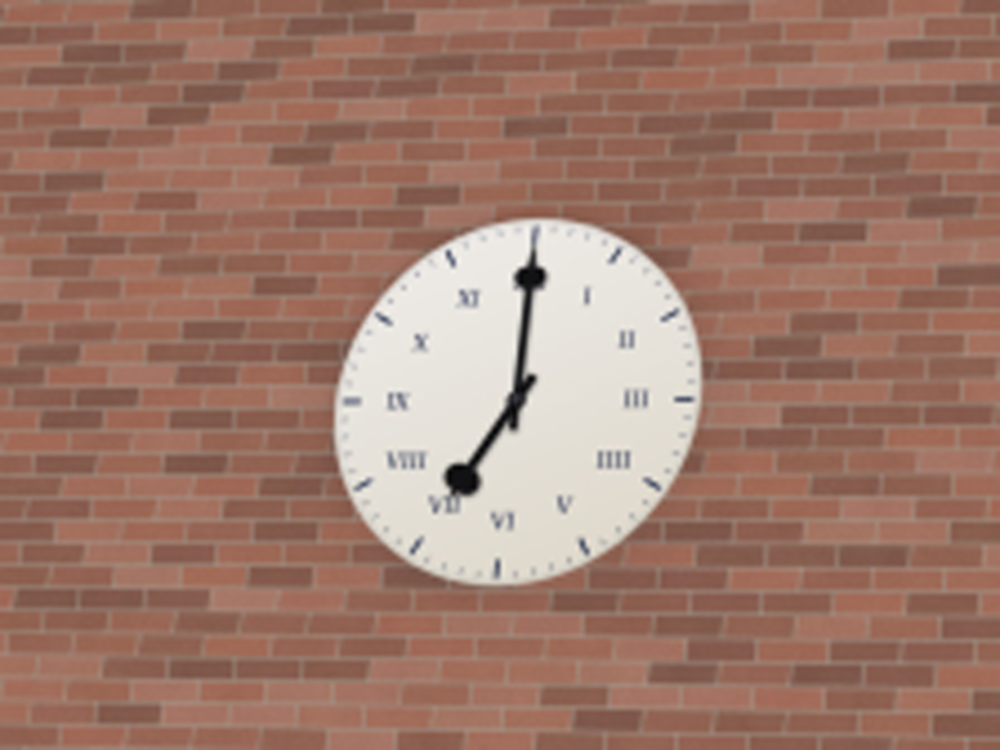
7.00
